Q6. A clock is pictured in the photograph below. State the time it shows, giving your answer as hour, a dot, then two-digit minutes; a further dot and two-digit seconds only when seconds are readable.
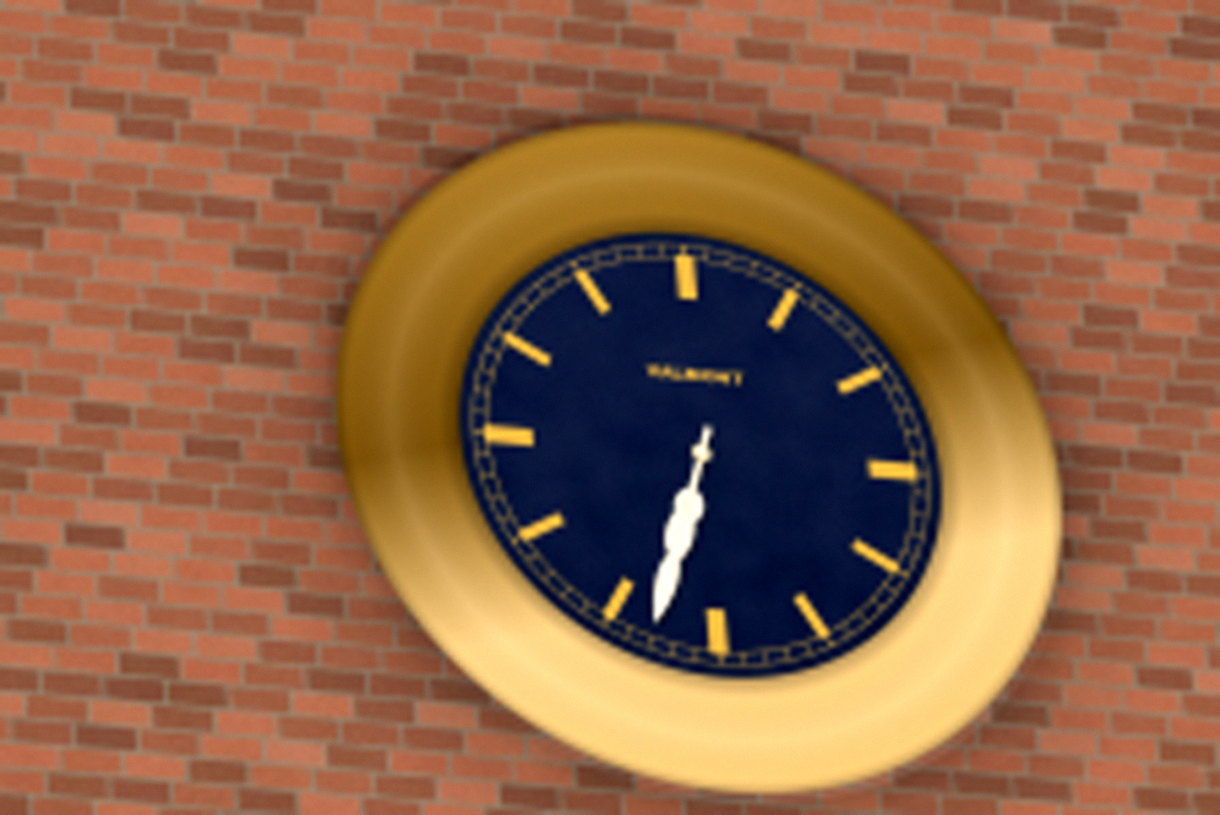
6.33
